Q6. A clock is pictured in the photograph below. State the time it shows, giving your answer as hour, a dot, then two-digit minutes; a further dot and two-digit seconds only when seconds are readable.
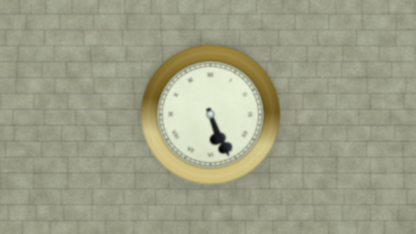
5.26
